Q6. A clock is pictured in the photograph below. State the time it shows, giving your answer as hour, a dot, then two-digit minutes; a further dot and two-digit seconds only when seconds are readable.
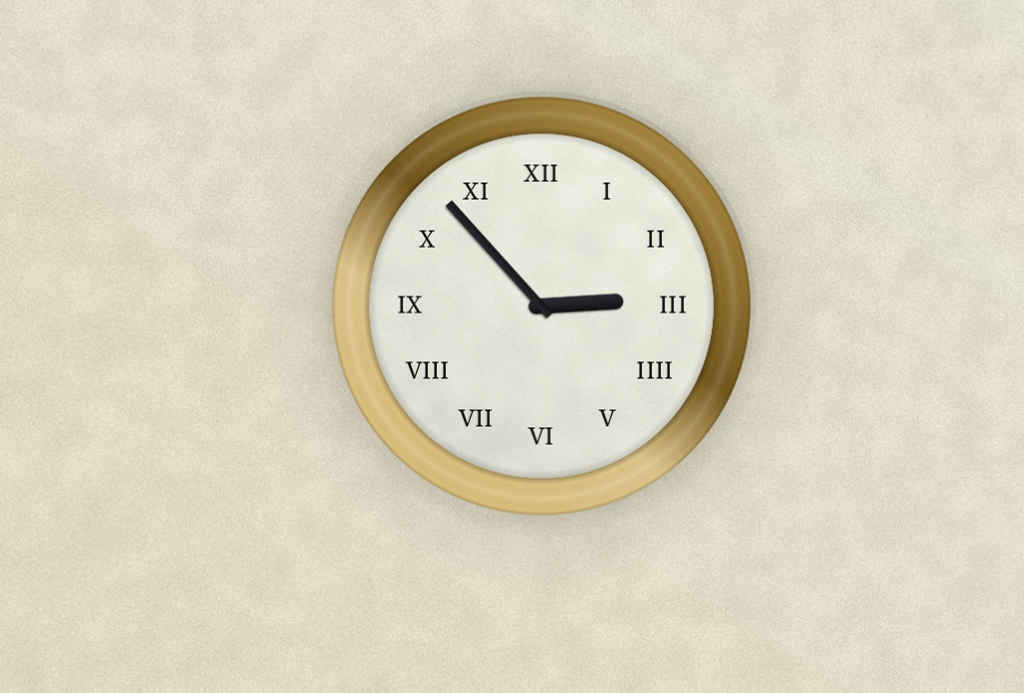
2.53
